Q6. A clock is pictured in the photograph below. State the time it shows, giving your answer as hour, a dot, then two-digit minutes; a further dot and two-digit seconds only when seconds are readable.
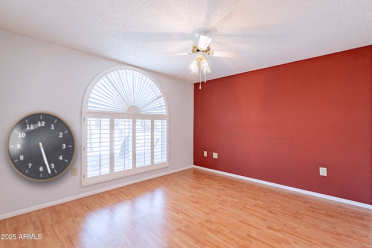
5.27
